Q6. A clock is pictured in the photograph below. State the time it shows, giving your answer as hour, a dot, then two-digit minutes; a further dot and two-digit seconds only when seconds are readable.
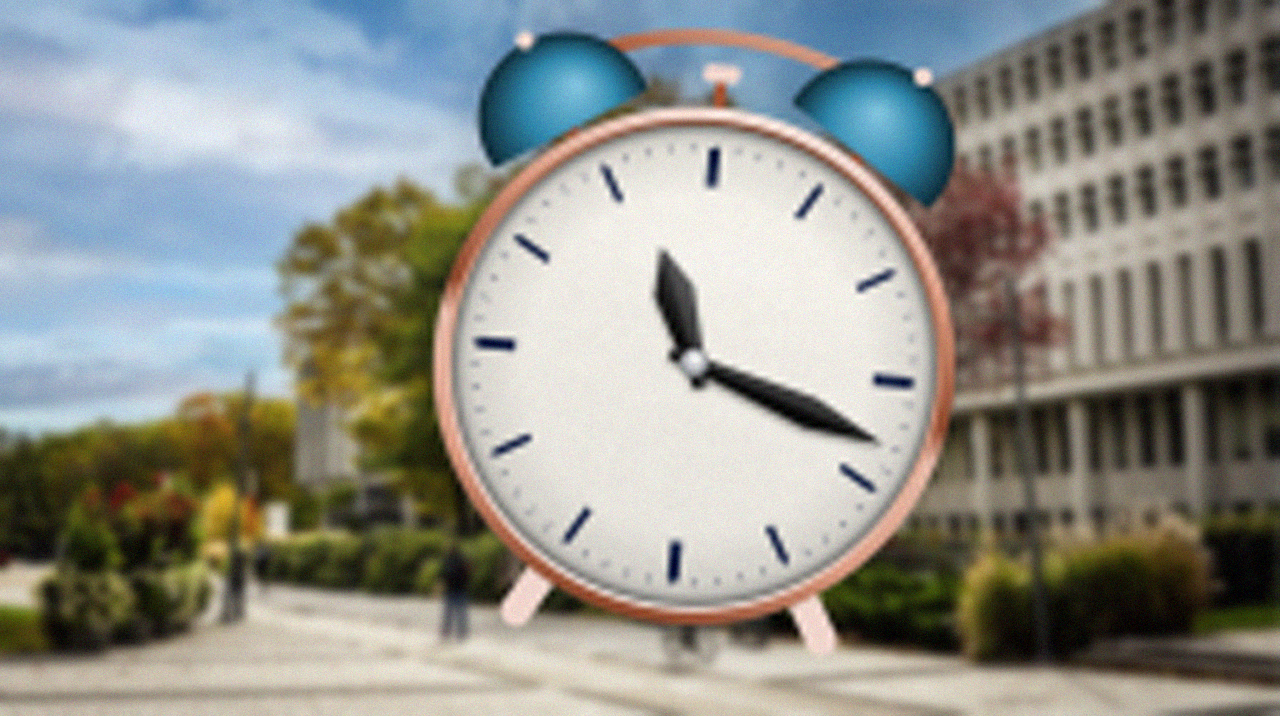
11.18
